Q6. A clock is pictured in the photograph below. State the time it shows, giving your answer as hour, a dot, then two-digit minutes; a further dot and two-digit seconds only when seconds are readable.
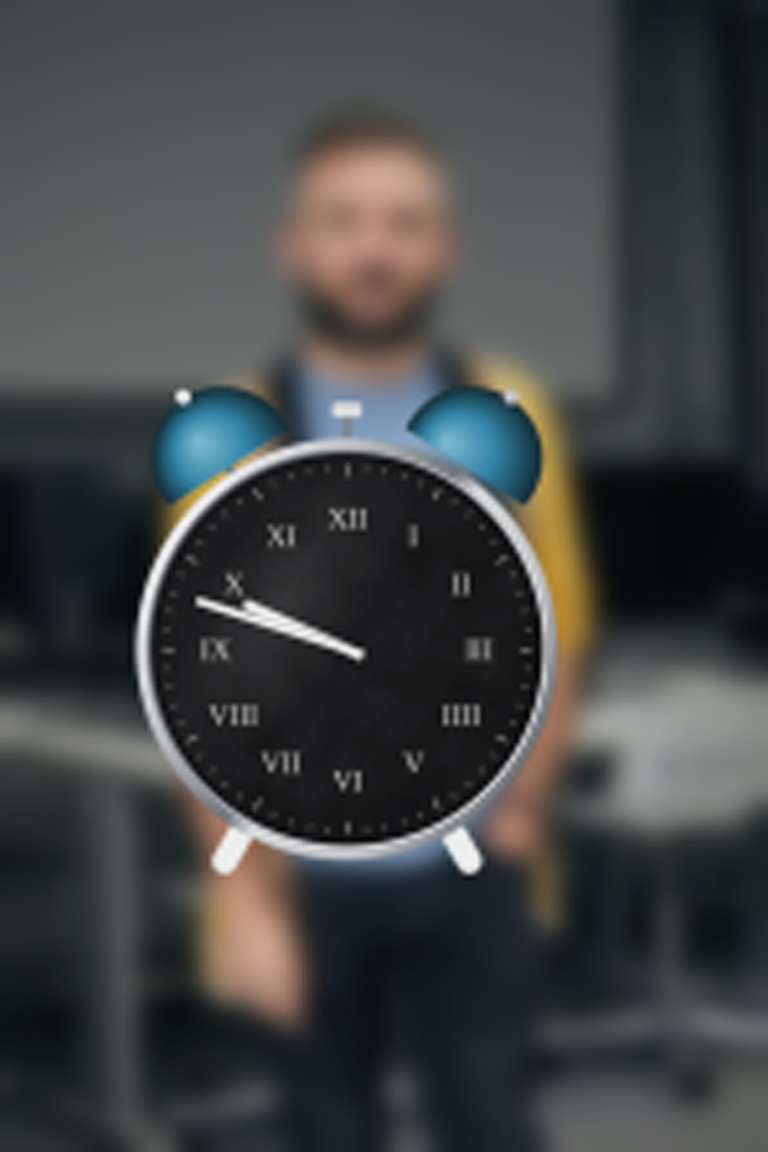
9.48
